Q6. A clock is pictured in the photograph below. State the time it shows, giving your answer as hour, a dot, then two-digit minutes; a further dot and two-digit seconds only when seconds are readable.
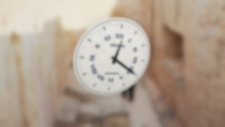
12.20
